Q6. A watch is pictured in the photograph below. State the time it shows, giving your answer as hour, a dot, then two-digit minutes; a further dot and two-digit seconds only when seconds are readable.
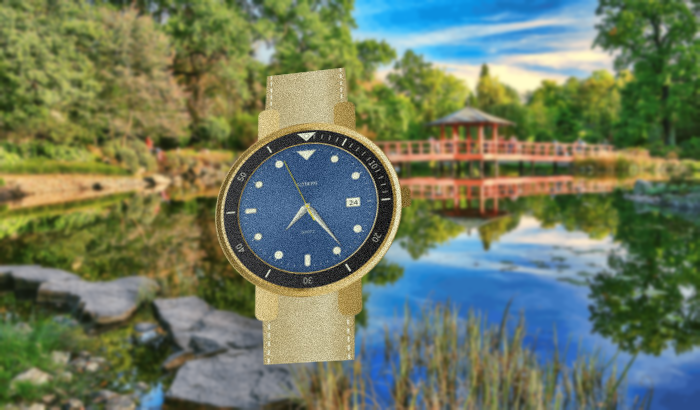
7.23.56
